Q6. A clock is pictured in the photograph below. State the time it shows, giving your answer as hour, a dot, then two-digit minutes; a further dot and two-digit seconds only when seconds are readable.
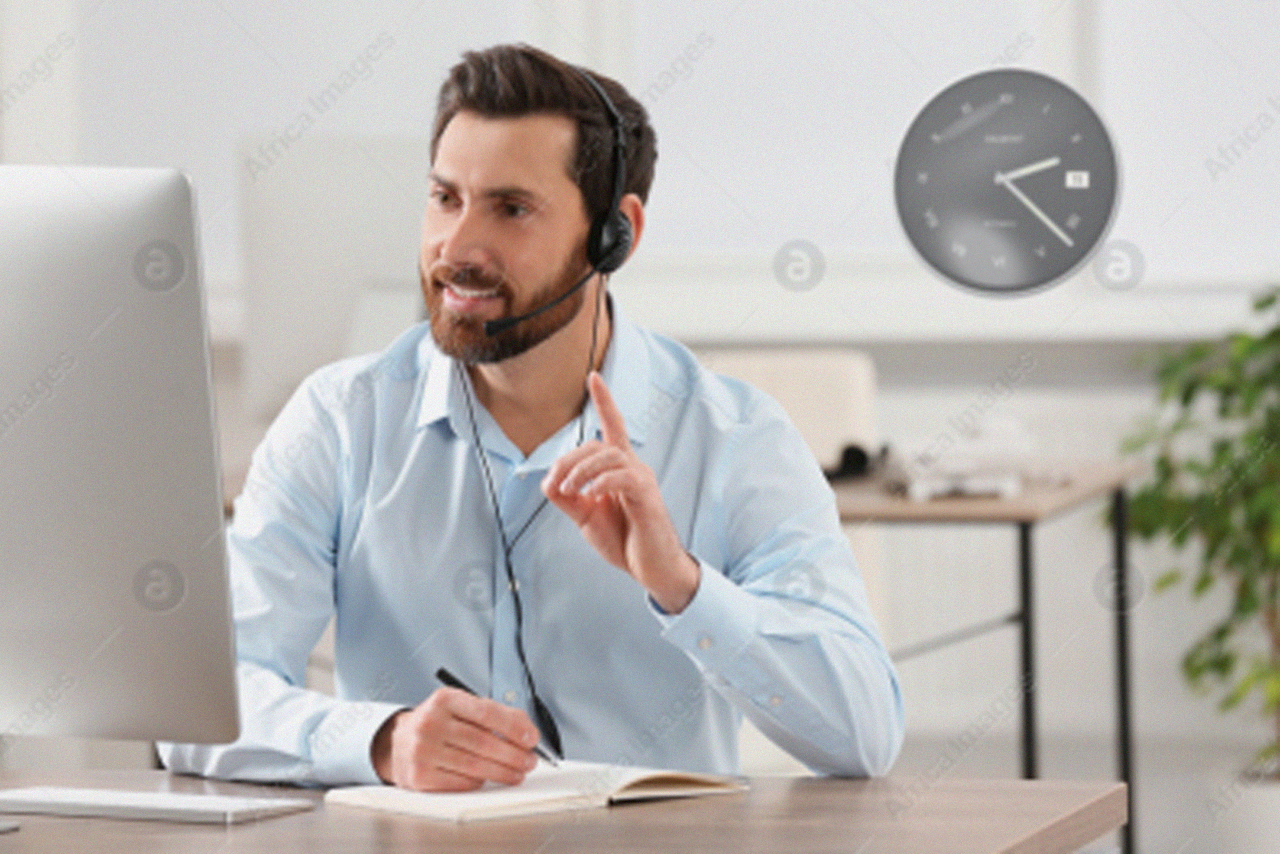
2.22
